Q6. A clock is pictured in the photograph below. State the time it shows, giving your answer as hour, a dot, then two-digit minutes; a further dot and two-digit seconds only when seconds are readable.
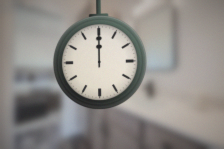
12.00
